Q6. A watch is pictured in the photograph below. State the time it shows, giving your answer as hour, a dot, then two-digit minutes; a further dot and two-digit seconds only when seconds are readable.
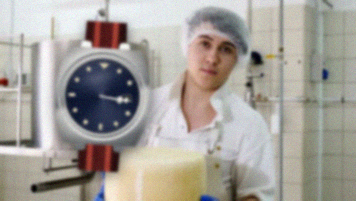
3.16
